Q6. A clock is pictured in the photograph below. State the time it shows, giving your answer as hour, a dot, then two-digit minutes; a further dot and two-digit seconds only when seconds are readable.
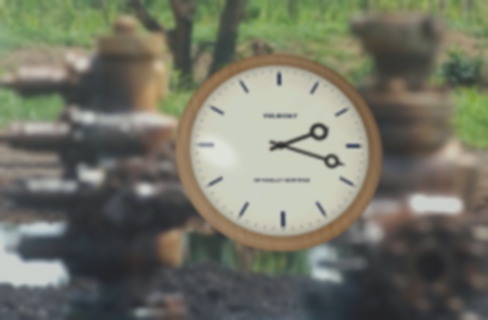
2.18
